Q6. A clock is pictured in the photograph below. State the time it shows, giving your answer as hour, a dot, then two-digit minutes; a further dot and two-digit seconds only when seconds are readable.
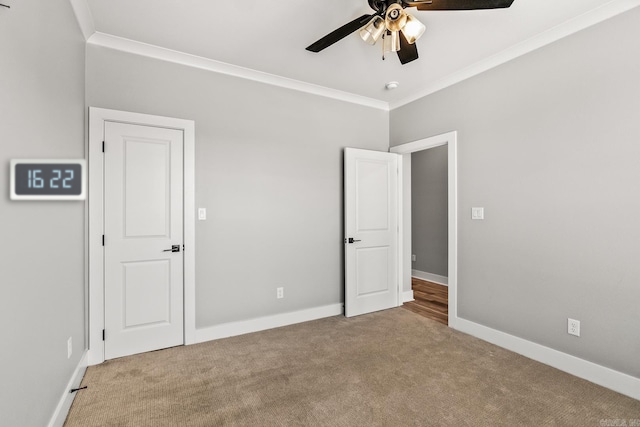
16.22
